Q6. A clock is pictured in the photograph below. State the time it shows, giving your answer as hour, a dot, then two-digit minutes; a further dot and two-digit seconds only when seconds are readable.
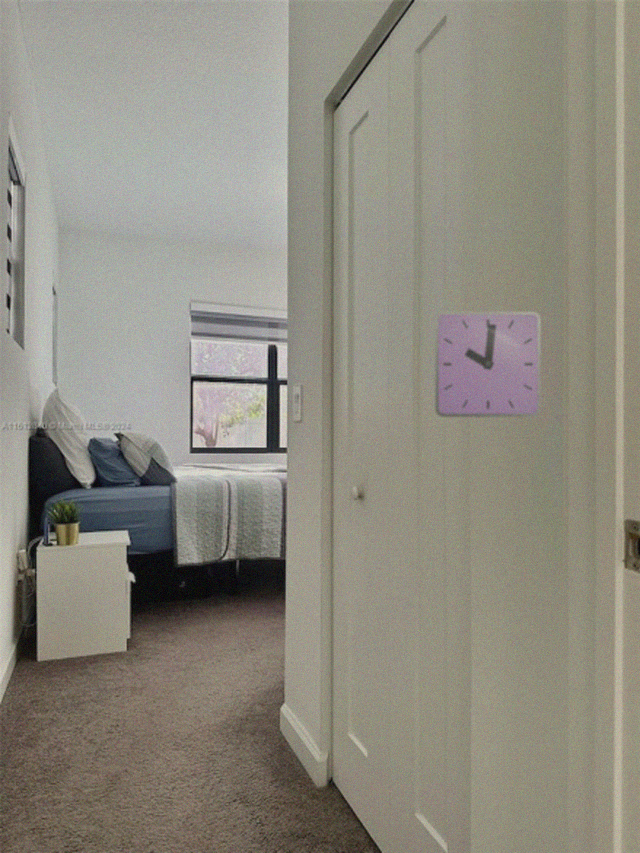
10.01
